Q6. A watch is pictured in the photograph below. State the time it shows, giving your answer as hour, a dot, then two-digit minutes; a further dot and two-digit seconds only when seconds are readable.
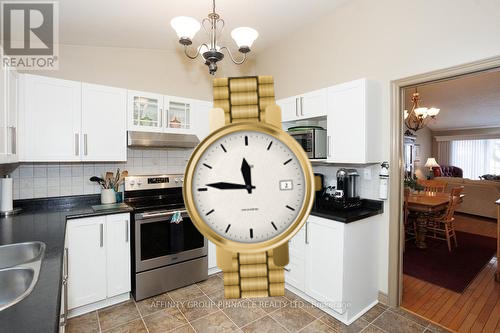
11.46
